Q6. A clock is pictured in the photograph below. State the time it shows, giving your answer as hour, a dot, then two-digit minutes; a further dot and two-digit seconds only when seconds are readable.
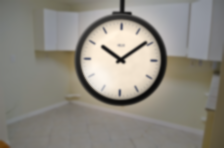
10.09
